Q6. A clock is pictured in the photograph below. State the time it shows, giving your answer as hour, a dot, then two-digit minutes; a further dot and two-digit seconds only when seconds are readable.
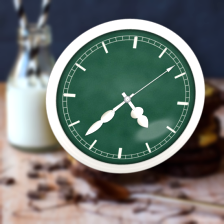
4.37.08
